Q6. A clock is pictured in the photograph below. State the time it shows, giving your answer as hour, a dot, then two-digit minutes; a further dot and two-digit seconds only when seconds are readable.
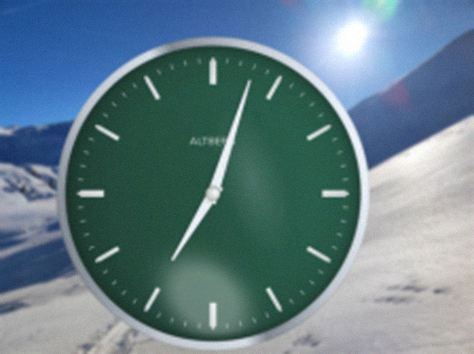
7.03
